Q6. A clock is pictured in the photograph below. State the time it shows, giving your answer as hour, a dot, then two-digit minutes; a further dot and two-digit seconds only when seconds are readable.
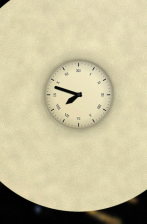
7.48
